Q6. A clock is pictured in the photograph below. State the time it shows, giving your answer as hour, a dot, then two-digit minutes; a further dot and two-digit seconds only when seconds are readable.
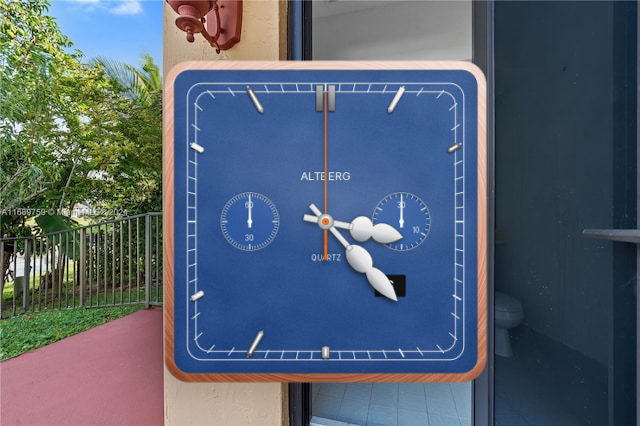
3.23
